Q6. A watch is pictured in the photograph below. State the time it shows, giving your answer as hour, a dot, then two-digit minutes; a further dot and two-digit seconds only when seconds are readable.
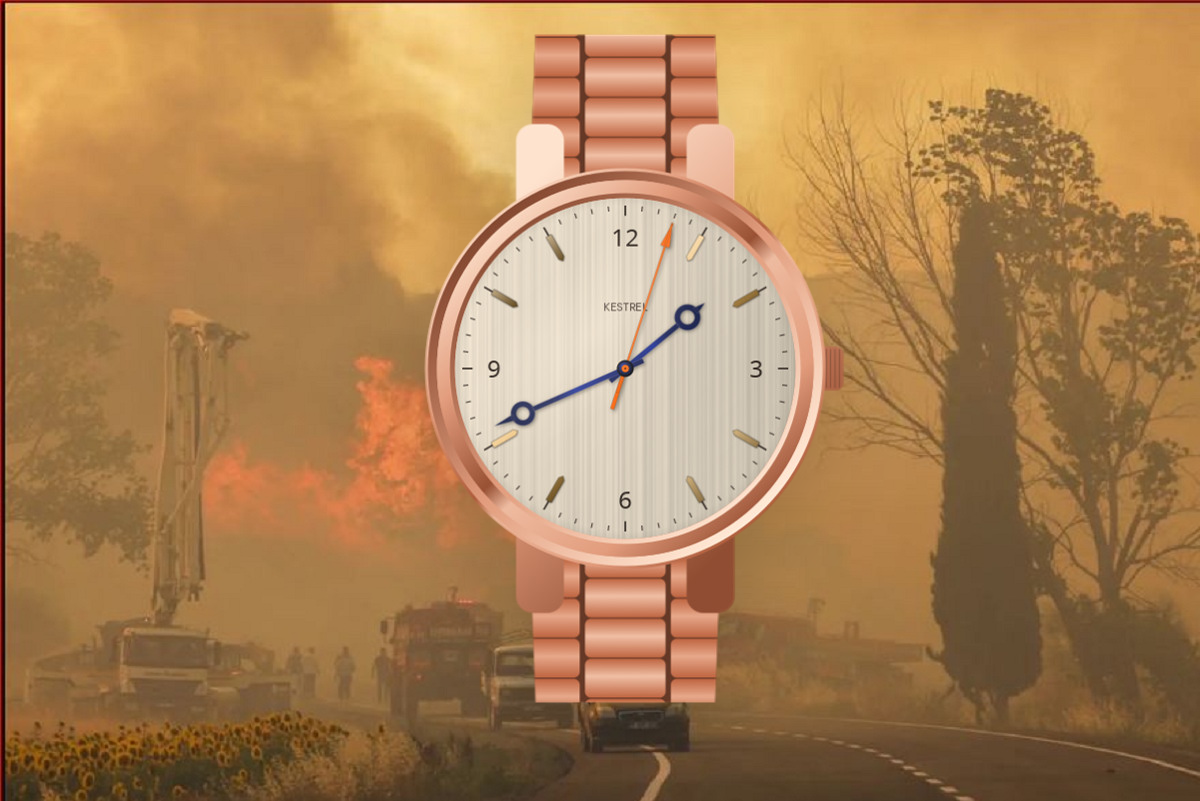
1.41.03
